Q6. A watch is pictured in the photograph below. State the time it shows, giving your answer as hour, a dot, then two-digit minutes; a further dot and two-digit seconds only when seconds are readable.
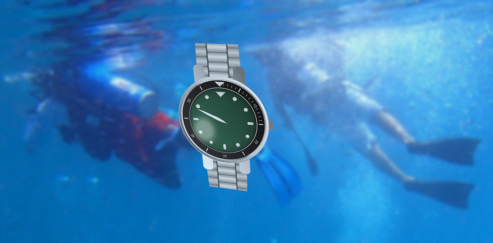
9.49
